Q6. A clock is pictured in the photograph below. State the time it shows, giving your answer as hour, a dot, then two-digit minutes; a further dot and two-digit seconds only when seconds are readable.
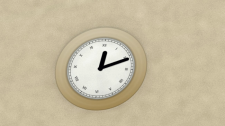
12.11
